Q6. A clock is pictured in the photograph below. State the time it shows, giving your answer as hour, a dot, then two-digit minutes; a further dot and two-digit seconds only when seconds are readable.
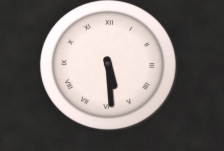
5.29
